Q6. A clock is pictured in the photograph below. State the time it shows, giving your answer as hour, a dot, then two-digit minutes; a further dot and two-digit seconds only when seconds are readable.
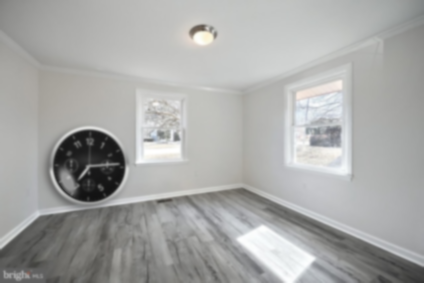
7.14
